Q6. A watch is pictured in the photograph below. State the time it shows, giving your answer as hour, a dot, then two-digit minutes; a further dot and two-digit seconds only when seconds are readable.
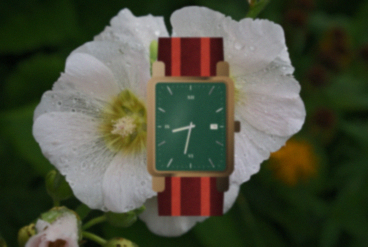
8.32
